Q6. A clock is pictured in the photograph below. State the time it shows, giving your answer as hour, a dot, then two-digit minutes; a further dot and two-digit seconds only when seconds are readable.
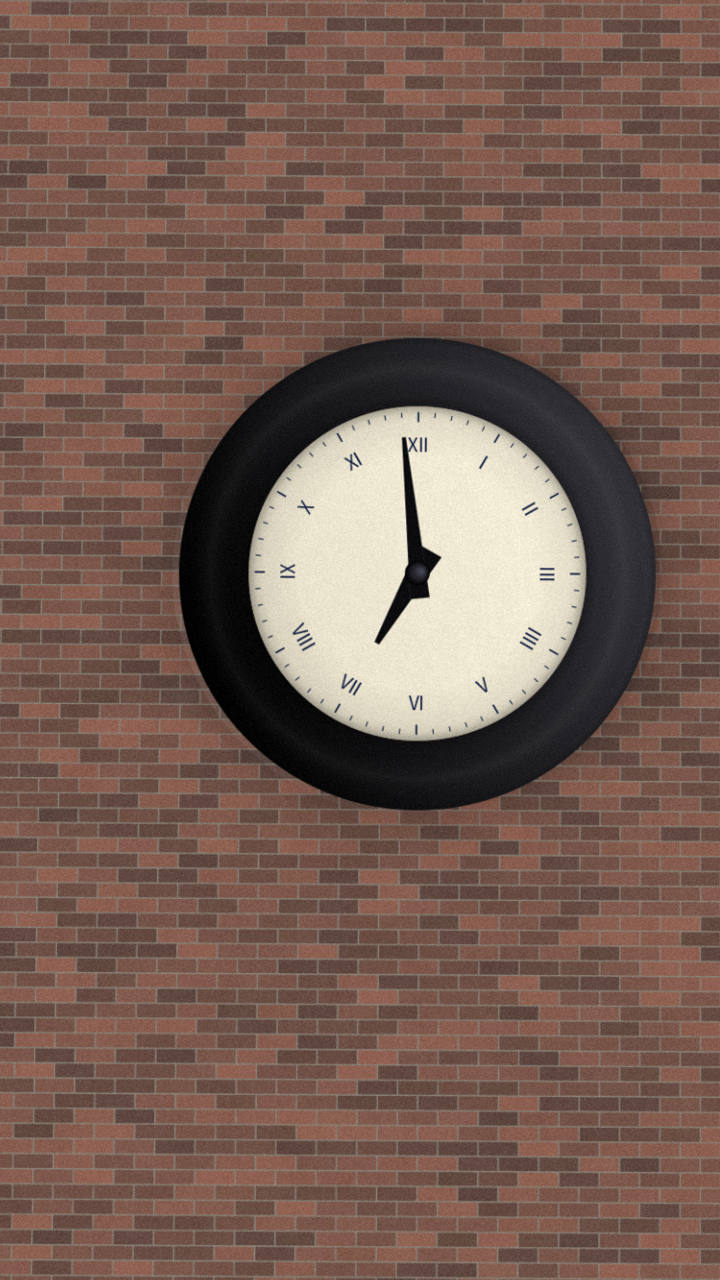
6.59
